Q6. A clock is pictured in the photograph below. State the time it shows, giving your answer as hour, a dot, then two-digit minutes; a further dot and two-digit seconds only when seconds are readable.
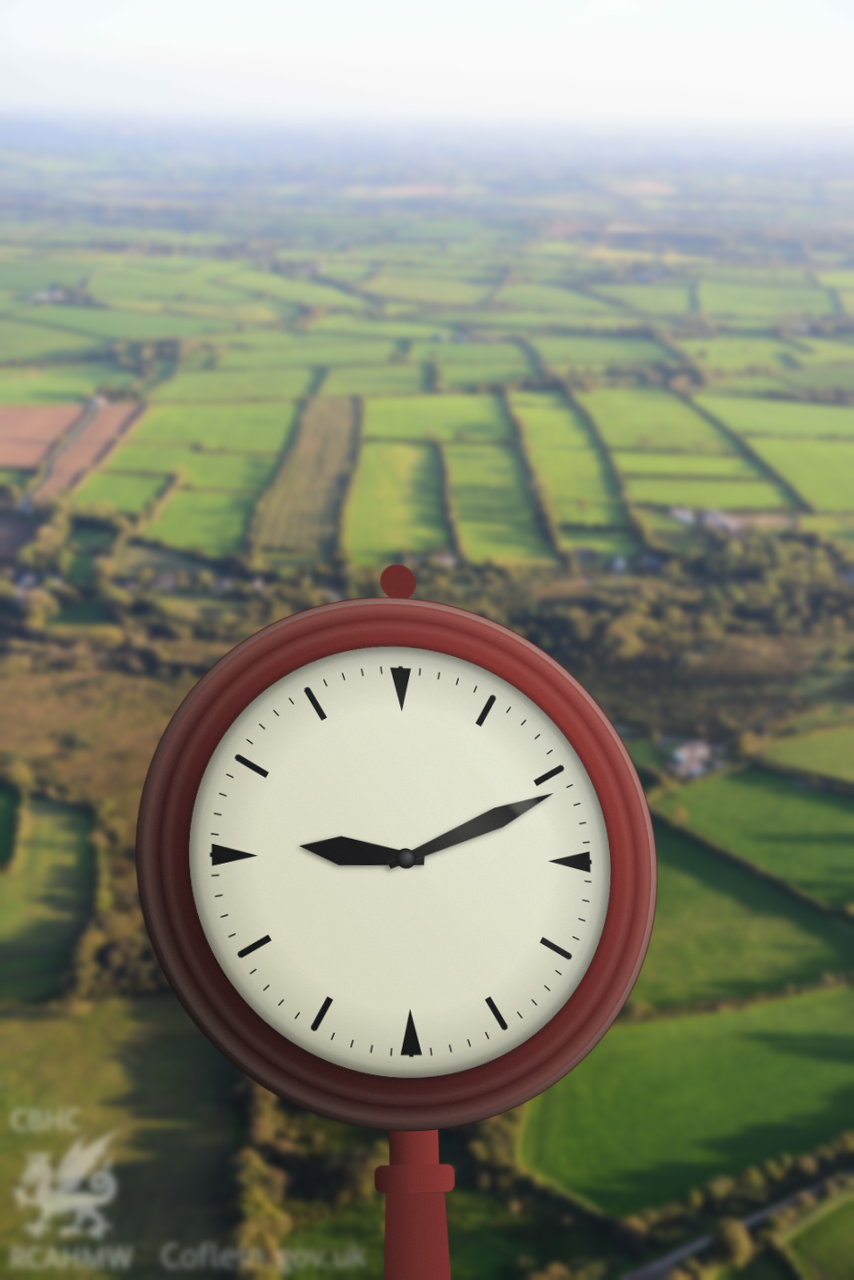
9.11
